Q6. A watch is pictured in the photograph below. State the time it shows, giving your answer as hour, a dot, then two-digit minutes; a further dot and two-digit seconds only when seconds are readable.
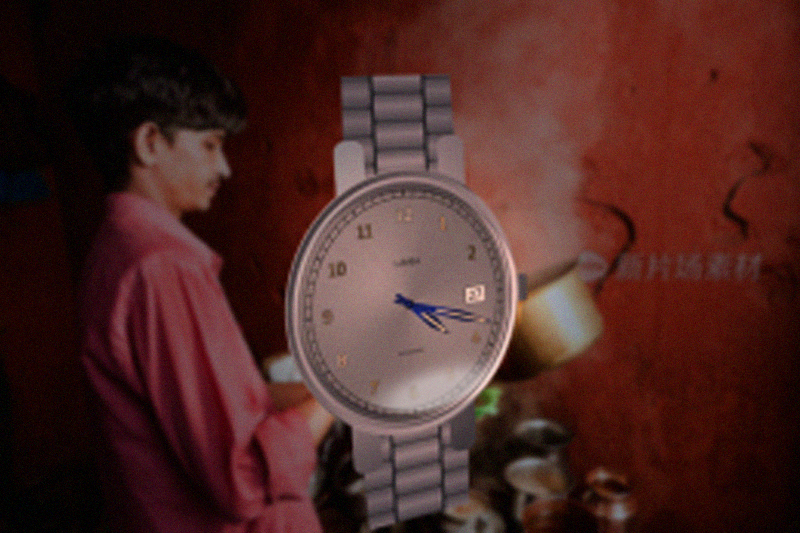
4.18
